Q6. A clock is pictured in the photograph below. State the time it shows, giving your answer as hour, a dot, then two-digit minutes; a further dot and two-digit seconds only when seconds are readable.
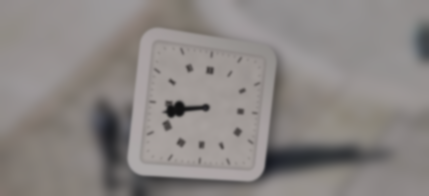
8.43
